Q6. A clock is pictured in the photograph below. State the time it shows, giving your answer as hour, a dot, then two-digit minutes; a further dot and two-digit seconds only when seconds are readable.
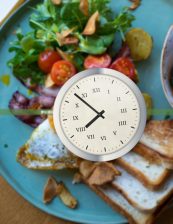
7.53
